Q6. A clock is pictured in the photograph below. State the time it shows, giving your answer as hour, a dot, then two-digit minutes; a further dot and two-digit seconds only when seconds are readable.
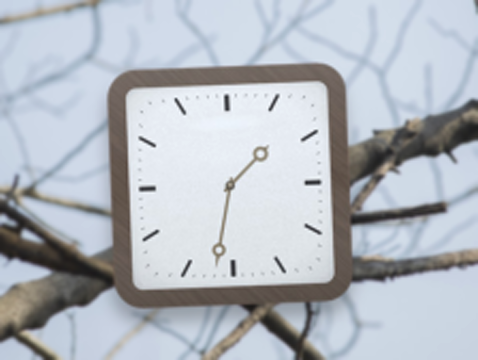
1.32
